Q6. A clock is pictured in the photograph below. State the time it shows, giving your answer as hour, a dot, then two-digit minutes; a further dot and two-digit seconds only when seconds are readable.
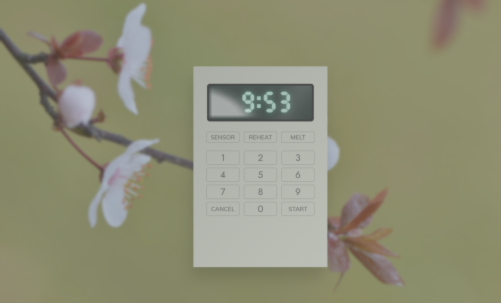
9.53
